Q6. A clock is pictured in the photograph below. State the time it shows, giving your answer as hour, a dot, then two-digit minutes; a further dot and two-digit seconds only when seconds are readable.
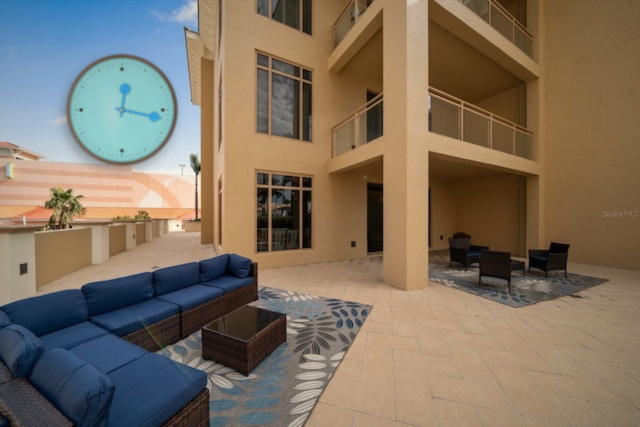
12.17
